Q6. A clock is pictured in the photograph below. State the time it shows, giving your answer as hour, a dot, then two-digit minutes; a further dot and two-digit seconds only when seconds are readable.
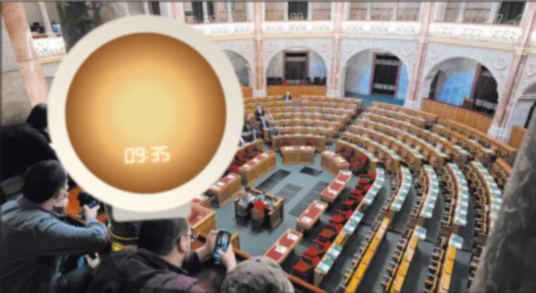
9.35
